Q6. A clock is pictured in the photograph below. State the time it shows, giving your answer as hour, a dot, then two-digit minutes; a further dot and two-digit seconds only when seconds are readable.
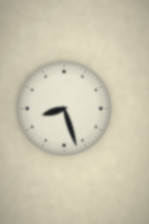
8.27
